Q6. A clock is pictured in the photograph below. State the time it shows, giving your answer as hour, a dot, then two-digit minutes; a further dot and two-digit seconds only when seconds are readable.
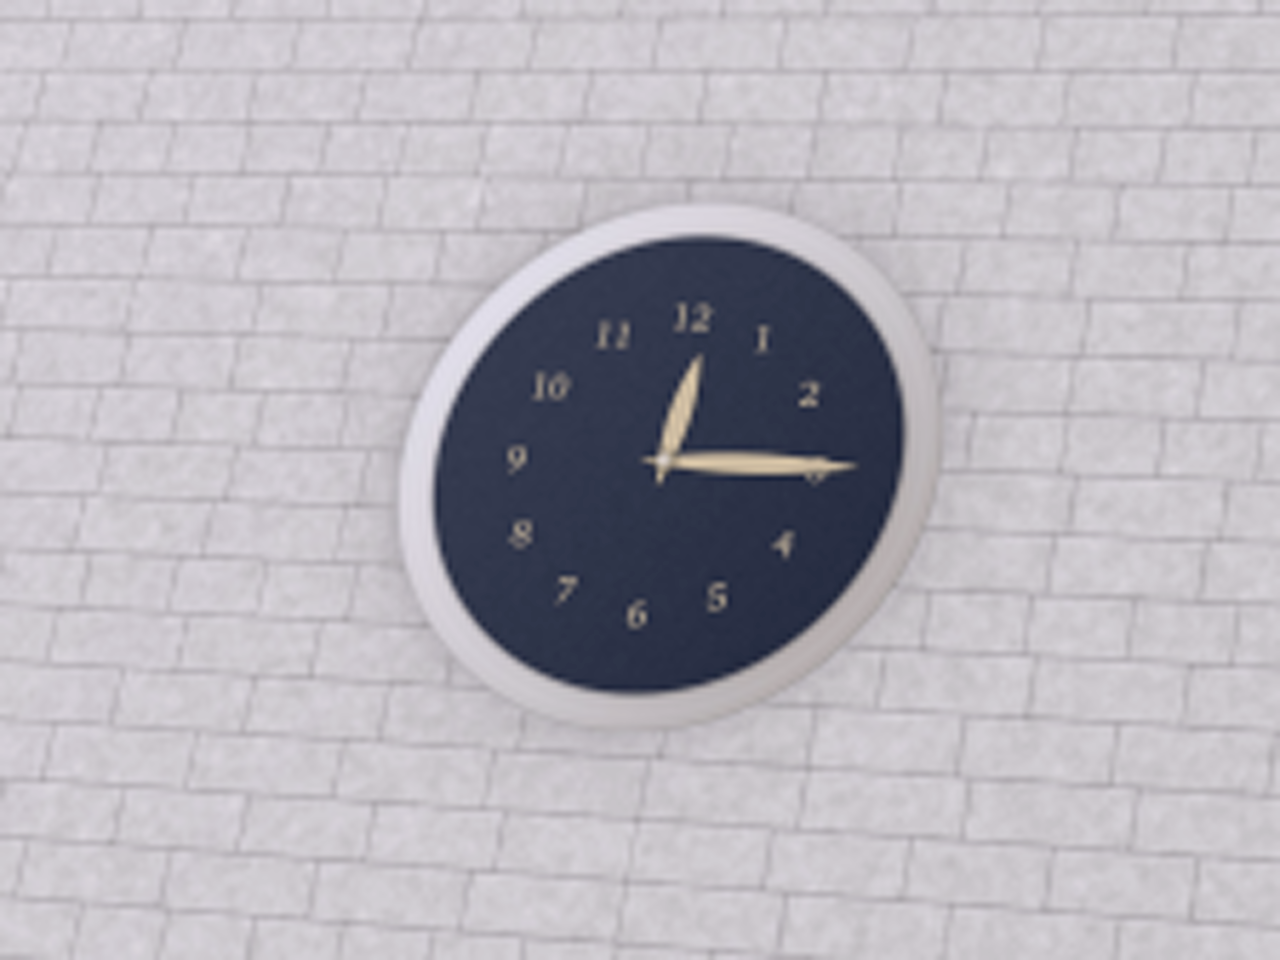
12.15
